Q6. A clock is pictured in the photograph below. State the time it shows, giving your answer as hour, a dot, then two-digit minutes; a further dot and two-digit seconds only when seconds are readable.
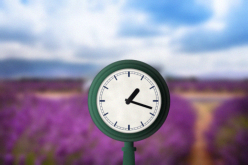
1.18
